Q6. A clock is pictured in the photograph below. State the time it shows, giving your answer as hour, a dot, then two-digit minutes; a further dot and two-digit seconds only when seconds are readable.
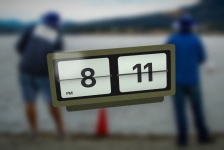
8.11
